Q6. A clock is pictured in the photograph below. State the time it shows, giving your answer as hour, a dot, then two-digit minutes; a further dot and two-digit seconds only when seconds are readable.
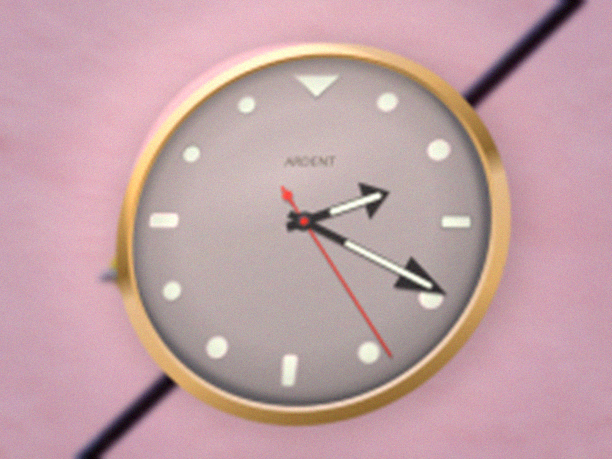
2.19.24
